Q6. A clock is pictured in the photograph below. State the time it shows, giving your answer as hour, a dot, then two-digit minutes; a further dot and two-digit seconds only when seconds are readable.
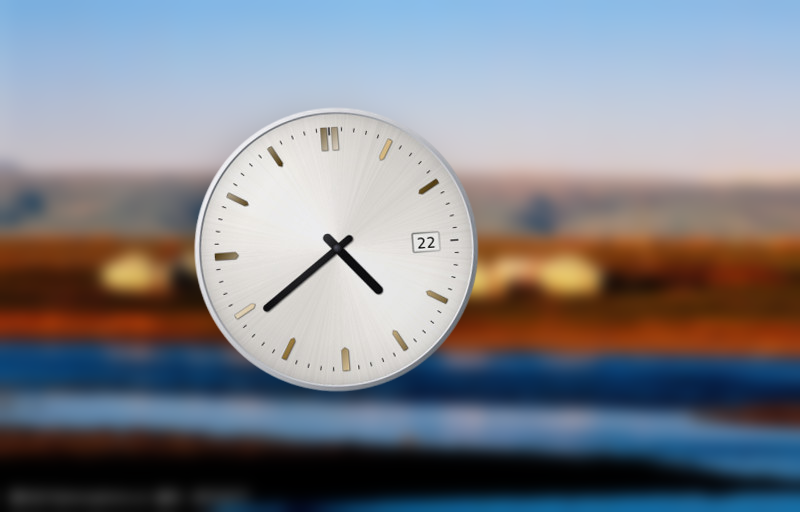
4.39
